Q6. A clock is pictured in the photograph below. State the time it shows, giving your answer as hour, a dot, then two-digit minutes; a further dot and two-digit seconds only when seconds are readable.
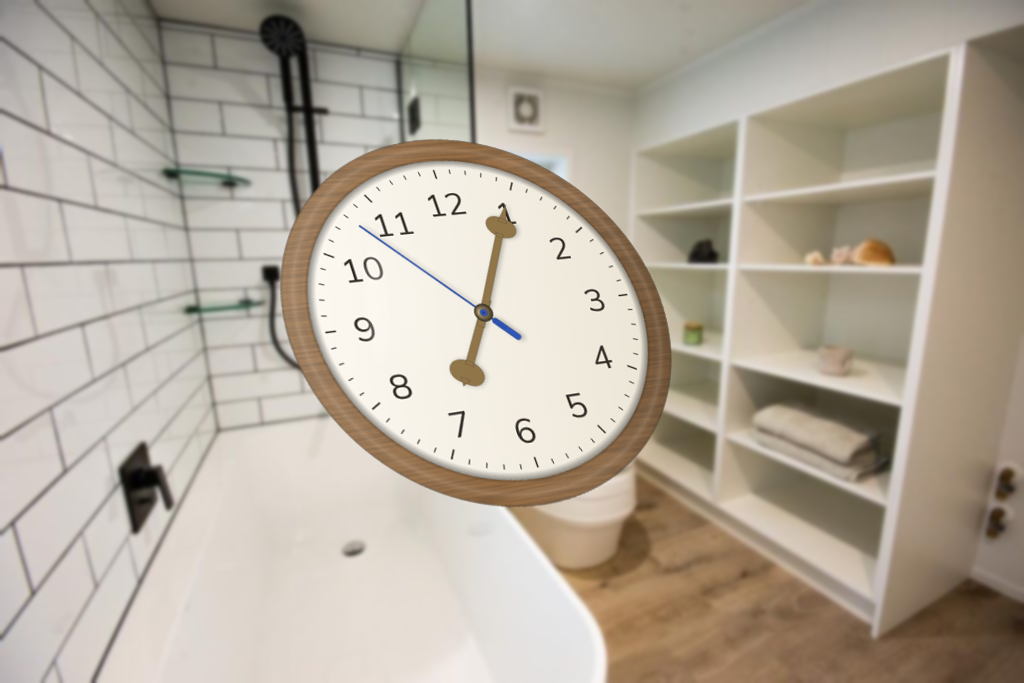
7.04.53
